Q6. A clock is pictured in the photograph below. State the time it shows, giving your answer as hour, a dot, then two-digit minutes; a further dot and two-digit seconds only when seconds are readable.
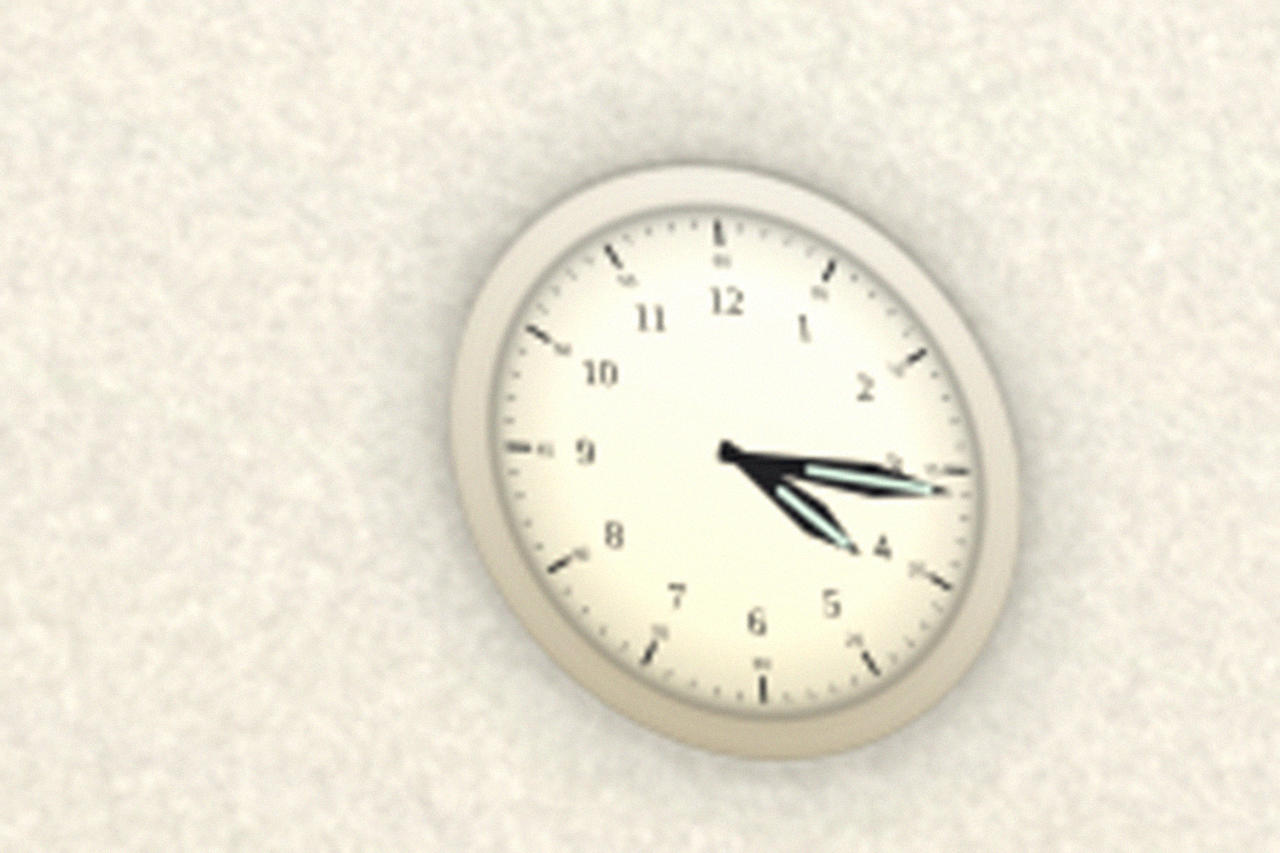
4.16
